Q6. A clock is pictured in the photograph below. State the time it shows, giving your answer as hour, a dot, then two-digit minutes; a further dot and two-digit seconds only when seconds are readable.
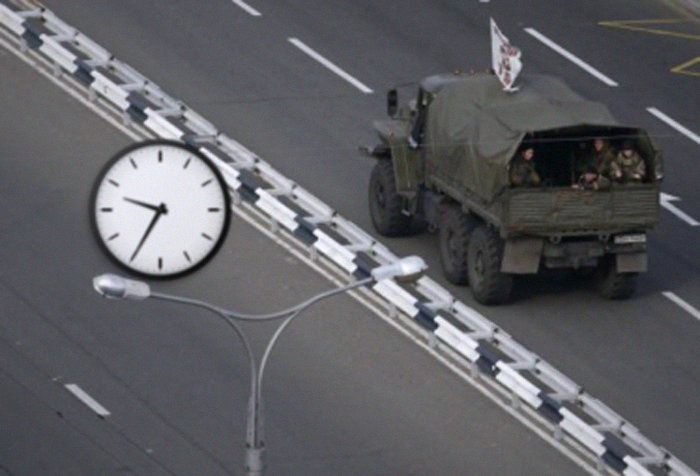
9.35
